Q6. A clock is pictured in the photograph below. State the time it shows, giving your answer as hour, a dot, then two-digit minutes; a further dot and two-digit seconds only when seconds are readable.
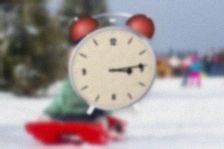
3.14
